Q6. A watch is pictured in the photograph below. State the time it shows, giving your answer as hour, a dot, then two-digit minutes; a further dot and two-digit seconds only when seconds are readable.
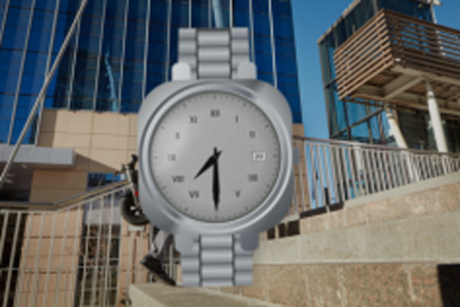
7.30
